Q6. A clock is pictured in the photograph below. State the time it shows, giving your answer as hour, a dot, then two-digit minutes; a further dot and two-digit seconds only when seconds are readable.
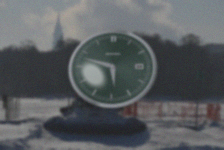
5.48
